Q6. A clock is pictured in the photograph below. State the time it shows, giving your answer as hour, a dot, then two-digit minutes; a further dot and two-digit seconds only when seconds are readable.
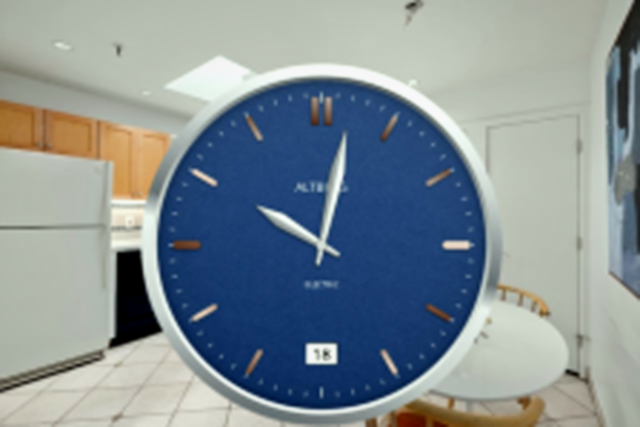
10.02
